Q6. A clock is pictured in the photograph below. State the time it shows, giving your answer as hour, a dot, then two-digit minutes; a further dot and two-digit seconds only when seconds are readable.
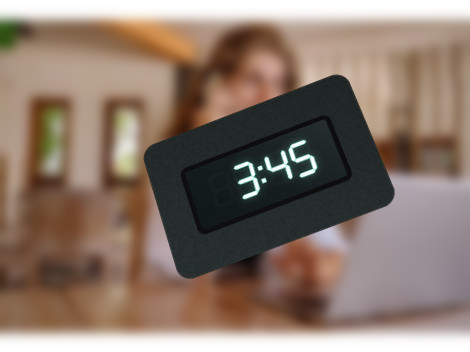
3.45
